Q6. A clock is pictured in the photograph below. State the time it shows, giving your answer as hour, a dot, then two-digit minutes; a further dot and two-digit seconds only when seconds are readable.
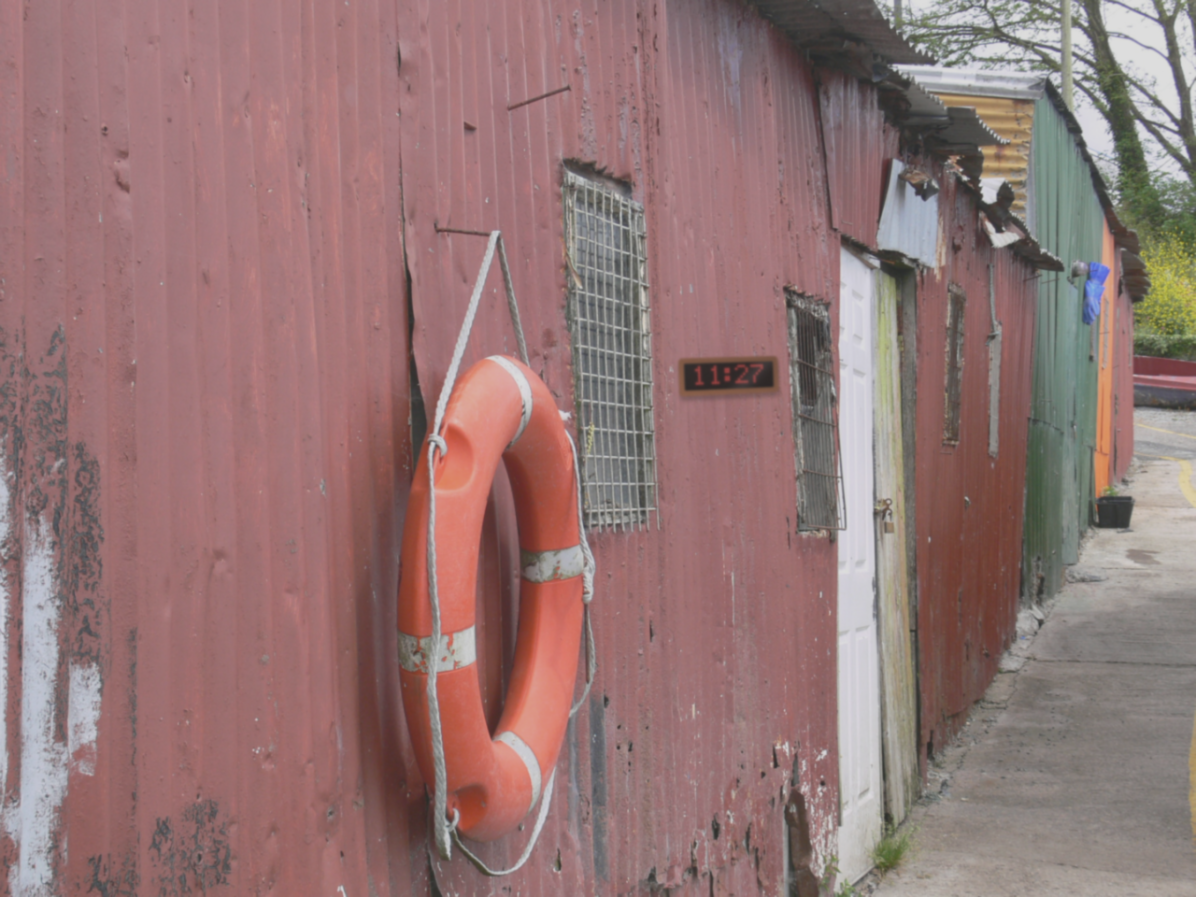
11.27
